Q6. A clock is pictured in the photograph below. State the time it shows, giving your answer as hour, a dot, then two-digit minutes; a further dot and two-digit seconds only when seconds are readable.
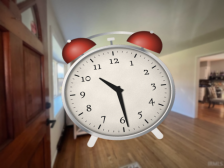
10.29
